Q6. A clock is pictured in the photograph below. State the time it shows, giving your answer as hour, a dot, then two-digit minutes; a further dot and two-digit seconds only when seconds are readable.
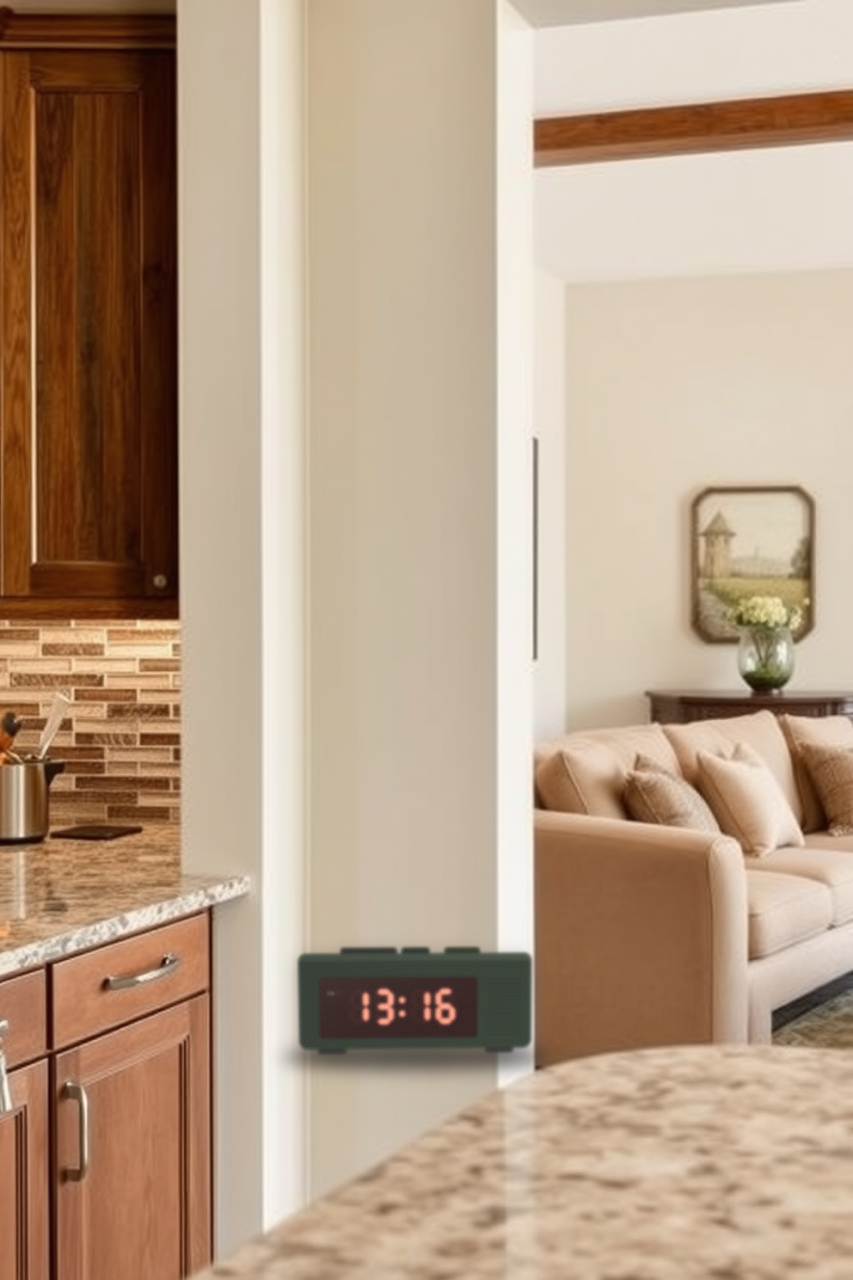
13.16
